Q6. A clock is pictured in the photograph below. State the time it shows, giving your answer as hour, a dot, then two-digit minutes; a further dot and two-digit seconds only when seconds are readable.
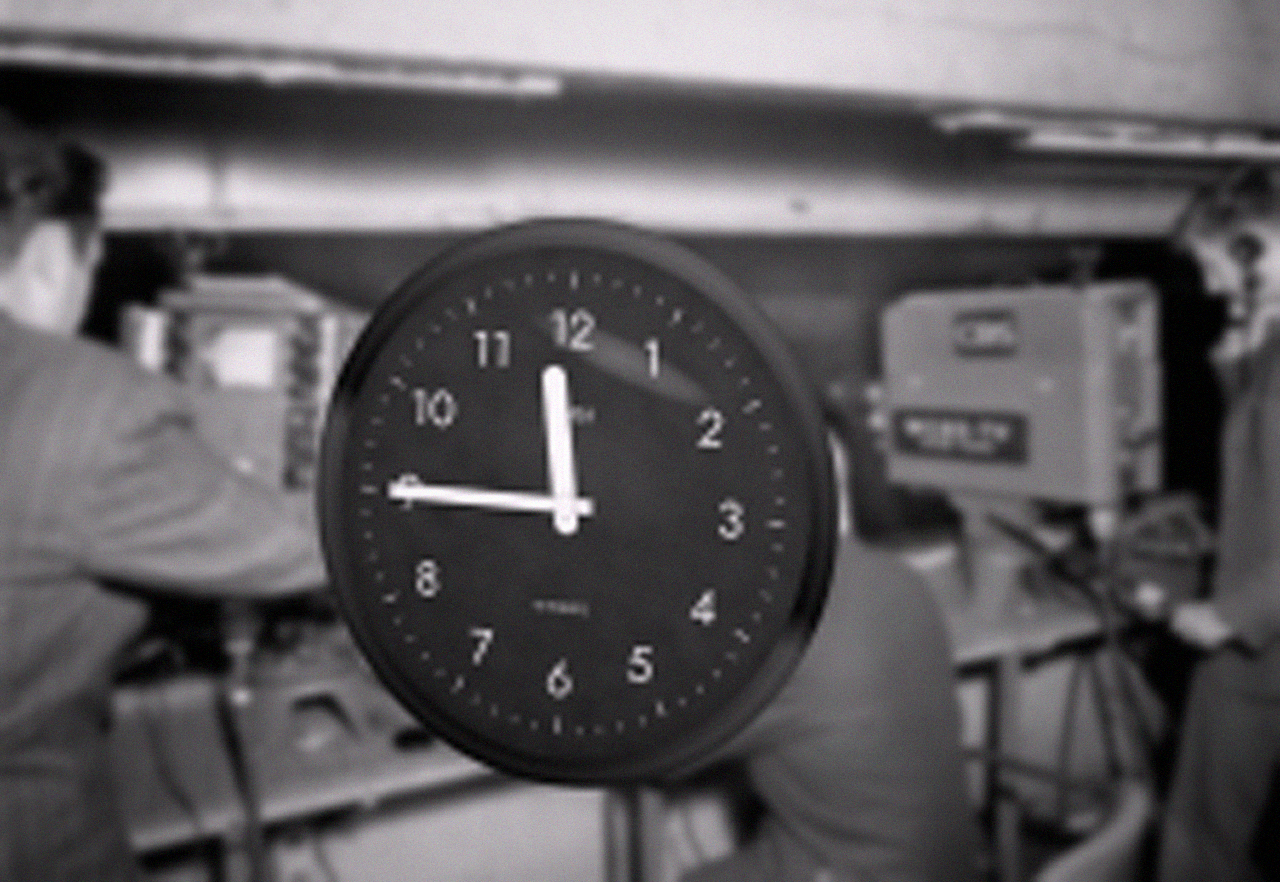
11.45
